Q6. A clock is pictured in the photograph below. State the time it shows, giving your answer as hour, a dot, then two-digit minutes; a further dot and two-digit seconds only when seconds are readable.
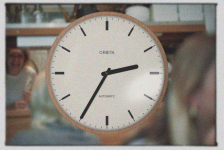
2.35
